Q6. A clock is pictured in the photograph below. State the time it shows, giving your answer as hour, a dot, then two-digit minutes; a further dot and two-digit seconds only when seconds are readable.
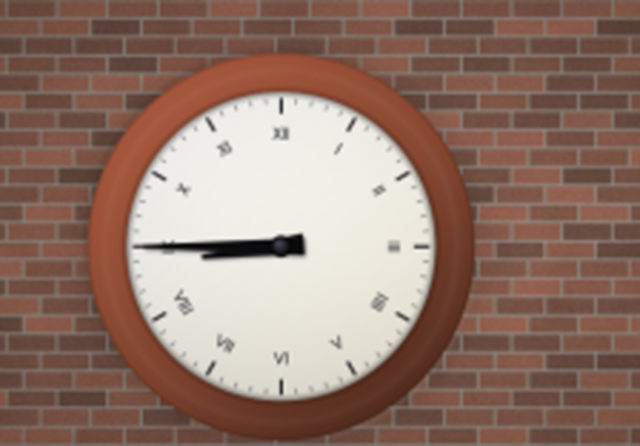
8.45
